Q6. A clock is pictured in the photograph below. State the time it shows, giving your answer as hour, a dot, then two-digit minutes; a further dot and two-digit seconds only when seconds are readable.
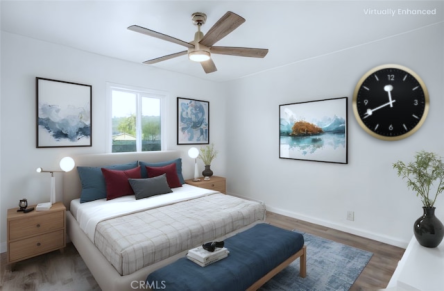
11.41
